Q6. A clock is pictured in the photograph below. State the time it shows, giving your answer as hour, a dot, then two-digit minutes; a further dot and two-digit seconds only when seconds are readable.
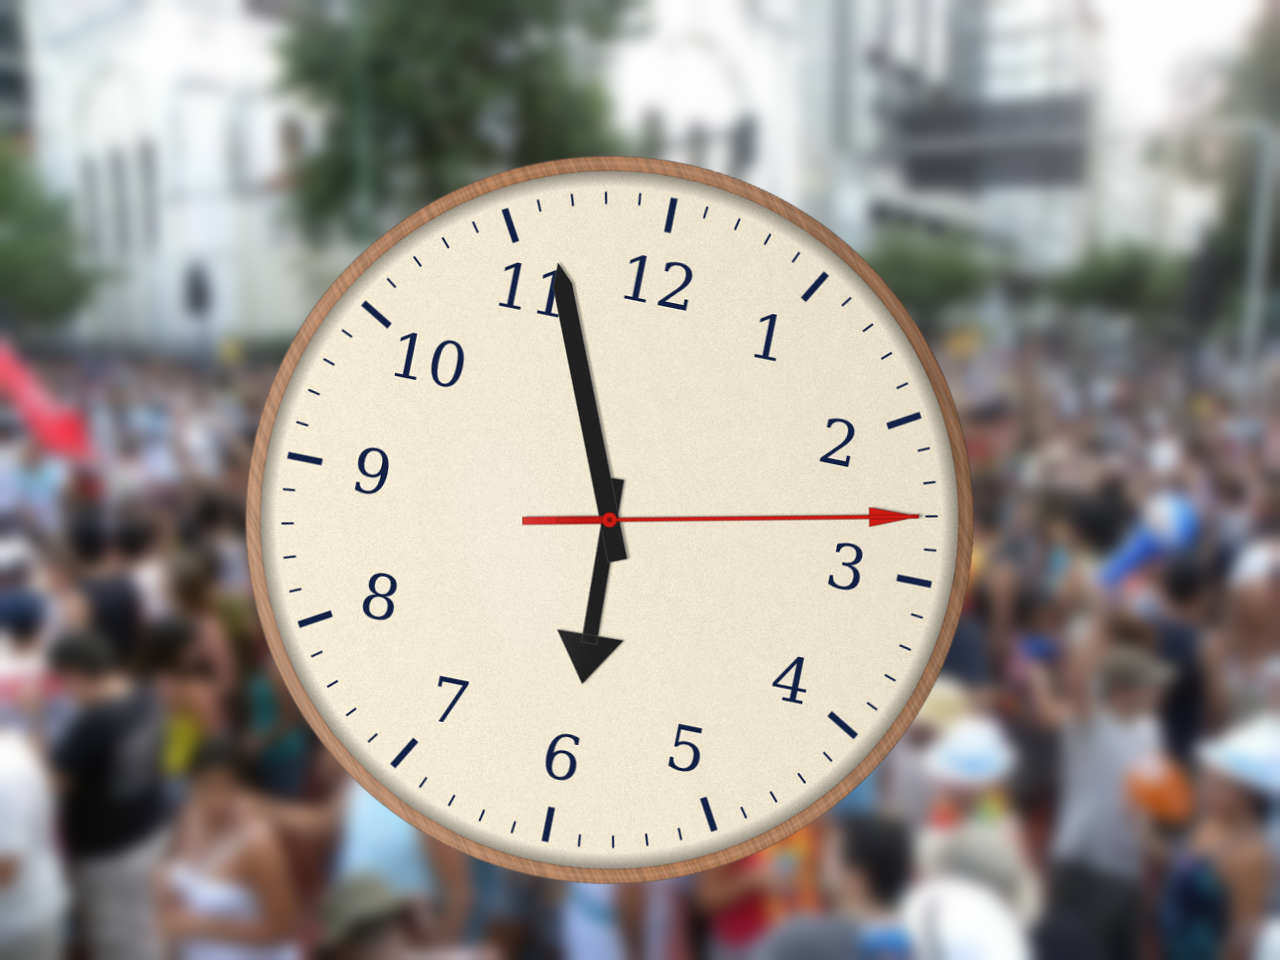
5.56.13
